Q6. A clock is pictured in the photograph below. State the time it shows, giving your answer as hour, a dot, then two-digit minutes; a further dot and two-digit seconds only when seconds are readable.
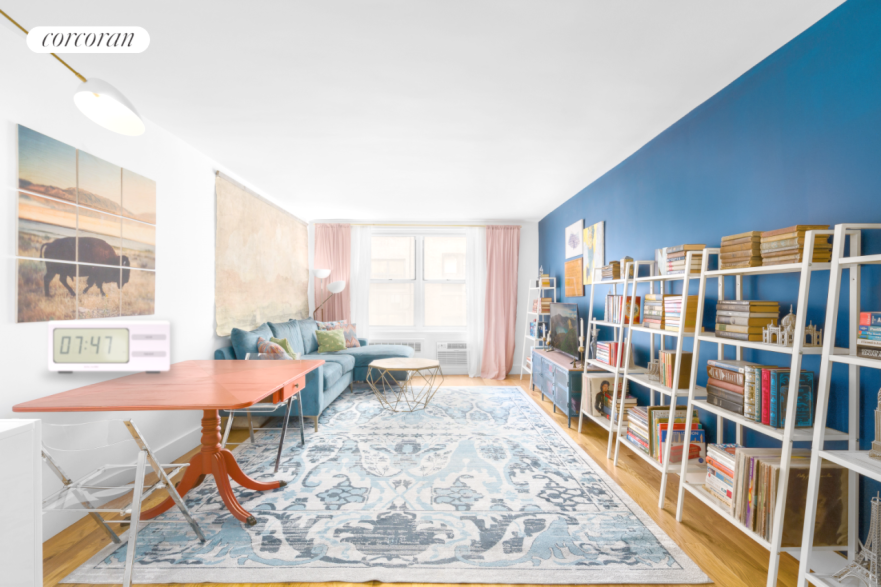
7.47
